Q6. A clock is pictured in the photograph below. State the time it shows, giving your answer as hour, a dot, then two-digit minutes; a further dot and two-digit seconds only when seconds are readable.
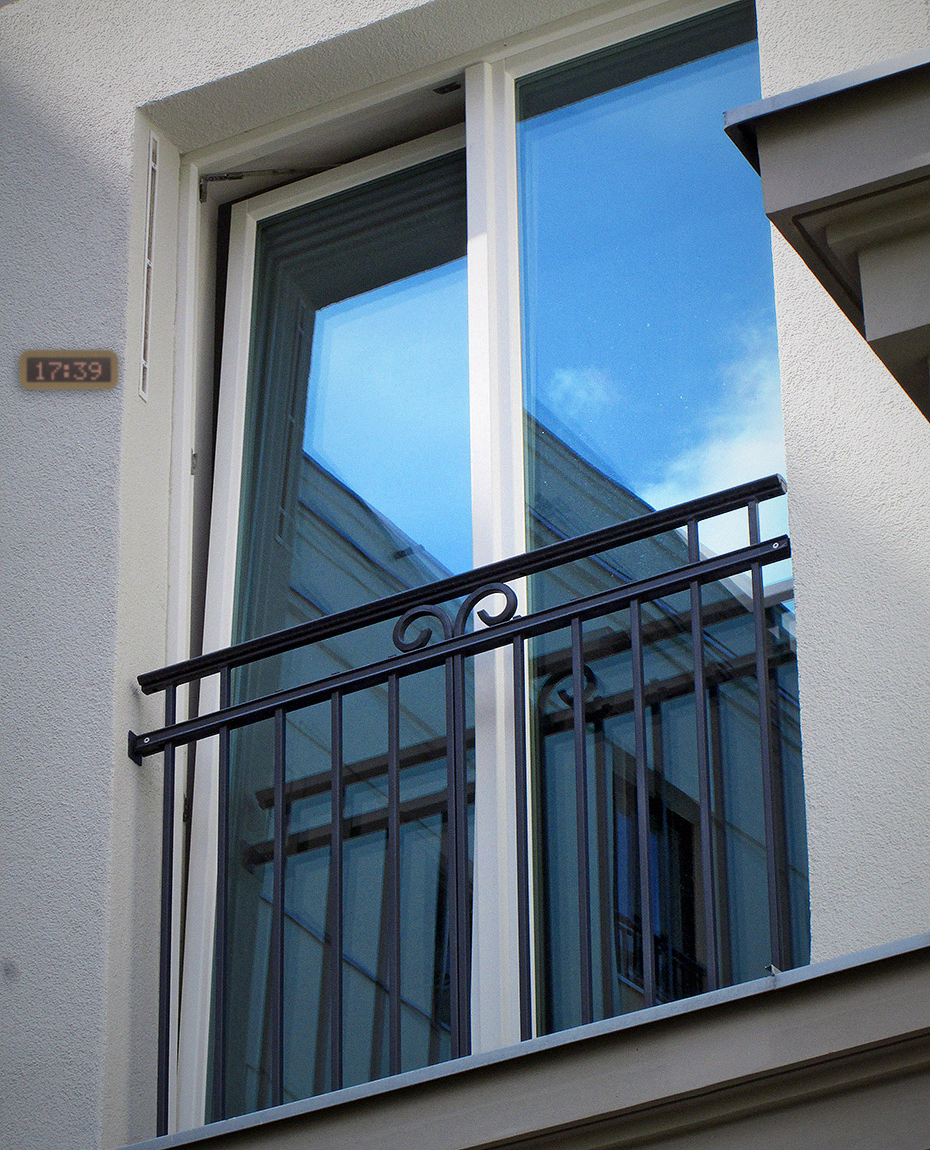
17.39
